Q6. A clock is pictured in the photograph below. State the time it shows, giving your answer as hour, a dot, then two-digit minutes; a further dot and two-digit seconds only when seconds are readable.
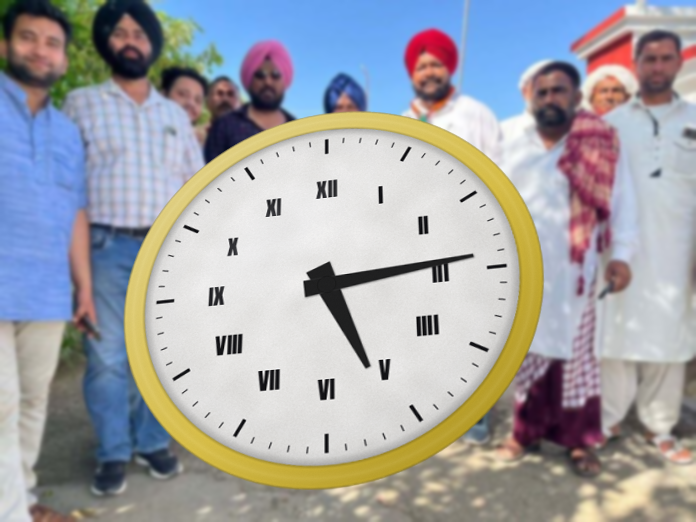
5.14
